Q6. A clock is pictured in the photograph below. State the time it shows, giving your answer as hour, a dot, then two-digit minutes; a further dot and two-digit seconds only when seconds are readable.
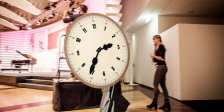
2.36
